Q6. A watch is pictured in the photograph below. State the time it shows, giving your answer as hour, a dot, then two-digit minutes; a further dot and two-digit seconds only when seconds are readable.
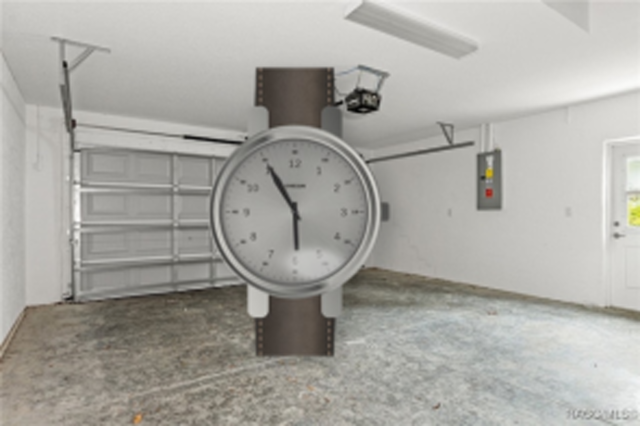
5.55
